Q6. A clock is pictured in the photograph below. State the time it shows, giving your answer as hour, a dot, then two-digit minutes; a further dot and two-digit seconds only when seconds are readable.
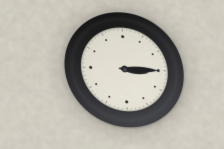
3.15
